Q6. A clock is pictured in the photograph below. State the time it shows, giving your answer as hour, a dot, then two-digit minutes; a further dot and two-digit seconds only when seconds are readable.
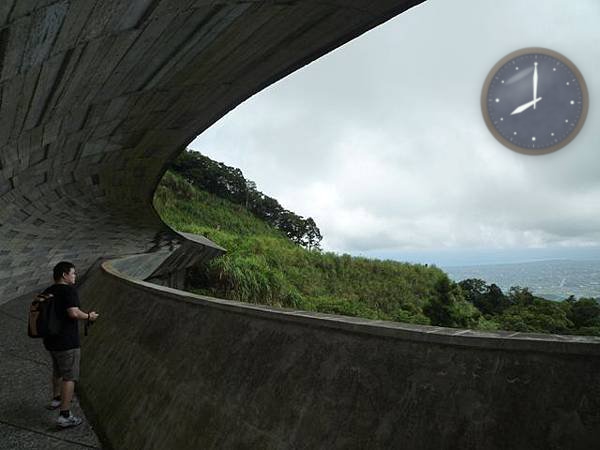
8.00
